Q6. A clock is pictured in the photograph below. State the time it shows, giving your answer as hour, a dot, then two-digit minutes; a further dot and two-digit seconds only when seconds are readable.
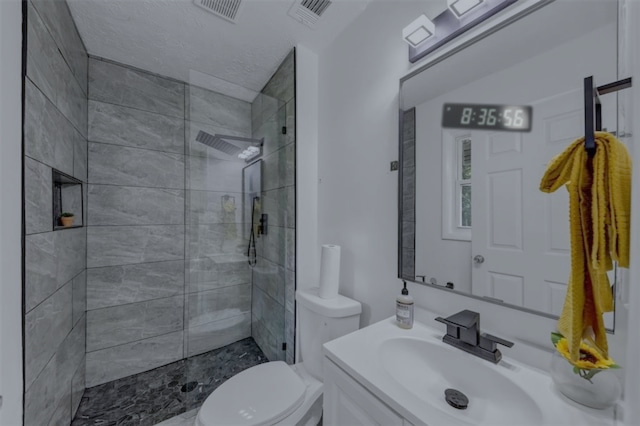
8.36.56
